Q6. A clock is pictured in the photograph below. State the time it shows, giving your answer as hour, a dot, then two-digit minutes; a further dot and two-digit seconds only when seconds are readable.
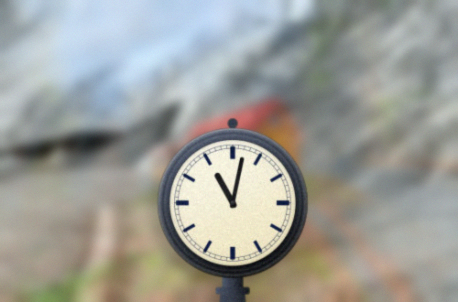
11.02
